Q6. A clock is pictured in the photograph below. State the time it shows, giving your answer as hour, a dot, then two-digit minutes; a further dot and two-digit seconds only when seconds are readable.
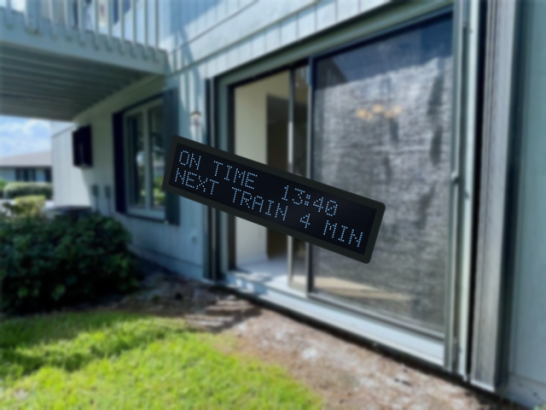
13.40
